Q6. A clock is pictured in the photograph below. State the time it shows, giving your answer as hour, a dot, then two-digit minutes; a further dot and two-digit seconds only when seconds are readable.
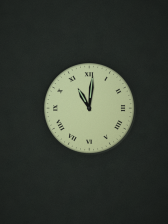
11.01
